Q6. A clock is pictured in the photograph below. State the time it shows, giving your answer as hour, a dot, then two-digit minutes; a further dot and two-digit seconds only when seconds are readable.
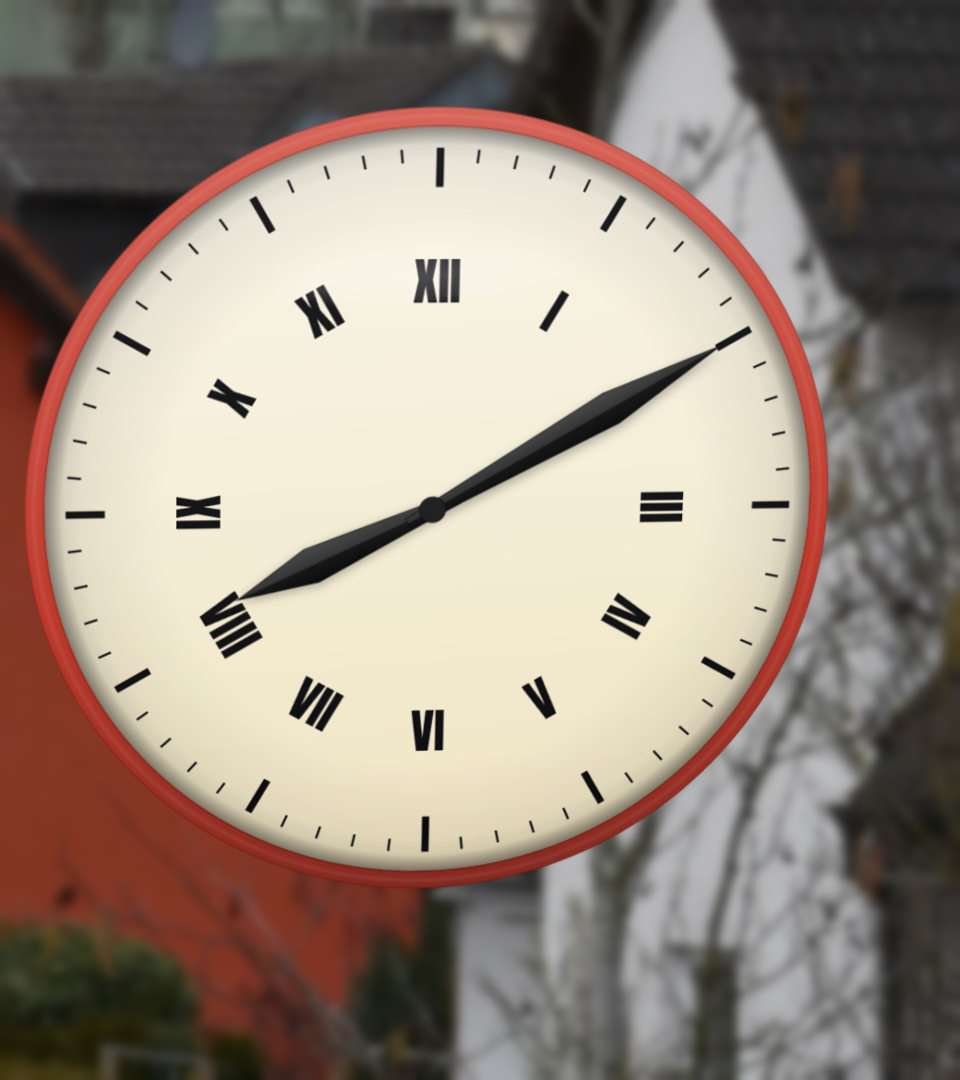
8.10
